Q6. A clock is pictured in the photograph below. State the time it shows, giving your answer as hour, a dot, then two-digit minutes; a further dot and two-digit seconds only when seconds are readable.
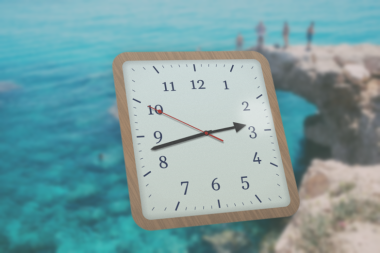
2.42.50
